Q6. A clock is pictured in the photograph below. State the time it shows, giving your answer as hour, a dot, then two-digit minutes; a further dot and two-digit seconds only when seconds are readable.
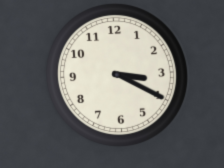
3.20
